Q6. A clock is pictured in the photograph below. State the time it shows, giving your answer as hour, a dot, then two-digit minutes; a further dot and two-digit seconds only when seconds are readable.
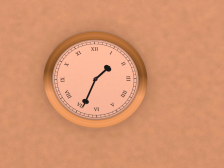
1.34
